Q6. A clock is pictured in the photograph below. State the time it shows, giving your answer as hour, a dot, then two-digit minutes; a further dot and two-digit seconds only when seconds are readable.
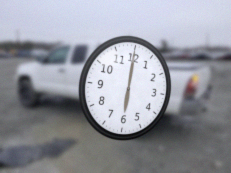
6.00
